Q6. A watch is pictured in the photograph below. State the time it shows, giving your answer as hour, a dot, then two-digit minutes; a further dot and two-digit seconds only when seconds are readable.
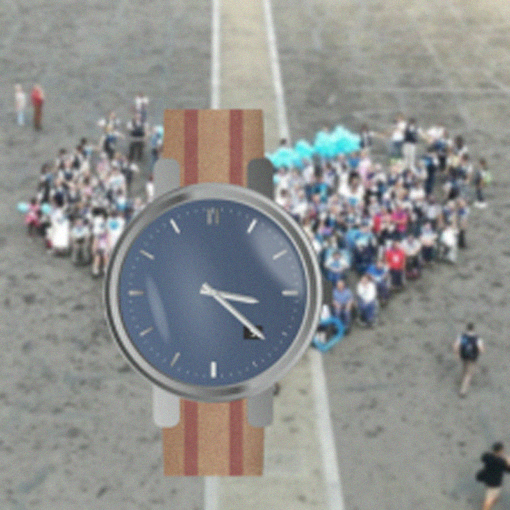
3.22
